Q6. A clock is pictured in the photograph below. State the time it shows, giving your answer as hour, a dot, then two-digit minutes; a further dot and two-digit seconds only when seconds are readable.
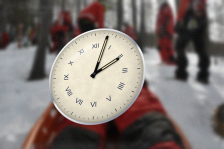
2.03
